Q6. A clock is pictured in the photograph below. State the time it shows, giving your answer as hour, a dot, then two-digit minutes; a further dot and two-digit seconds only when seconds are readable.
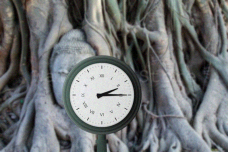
2.15
